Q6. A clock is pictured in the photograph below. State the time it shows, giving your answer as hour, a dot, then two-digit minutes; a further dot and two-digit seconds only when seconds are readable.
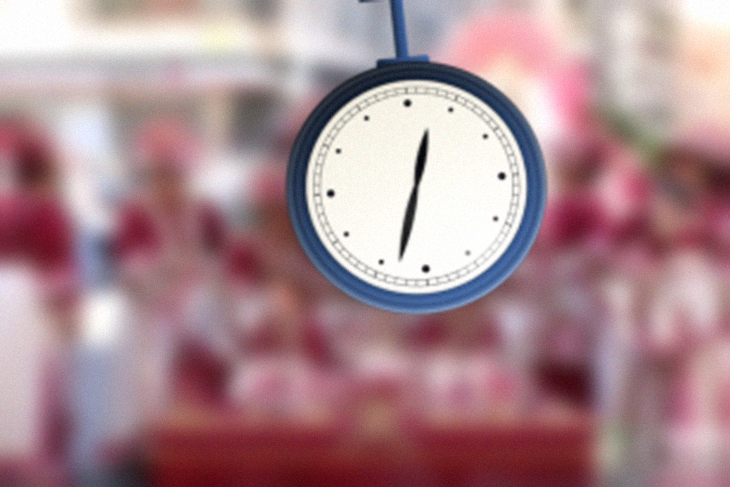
12.33
